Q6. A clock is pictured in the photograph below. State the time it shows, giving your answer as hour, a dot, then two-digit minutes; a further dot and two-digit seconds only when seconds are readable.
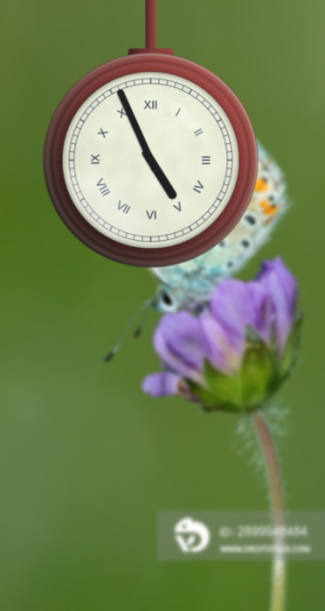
4.56
